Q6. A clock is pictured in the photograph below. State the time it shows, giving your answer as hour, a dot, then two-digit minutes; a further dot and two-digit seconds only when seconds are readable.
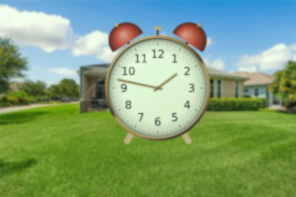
1.47
